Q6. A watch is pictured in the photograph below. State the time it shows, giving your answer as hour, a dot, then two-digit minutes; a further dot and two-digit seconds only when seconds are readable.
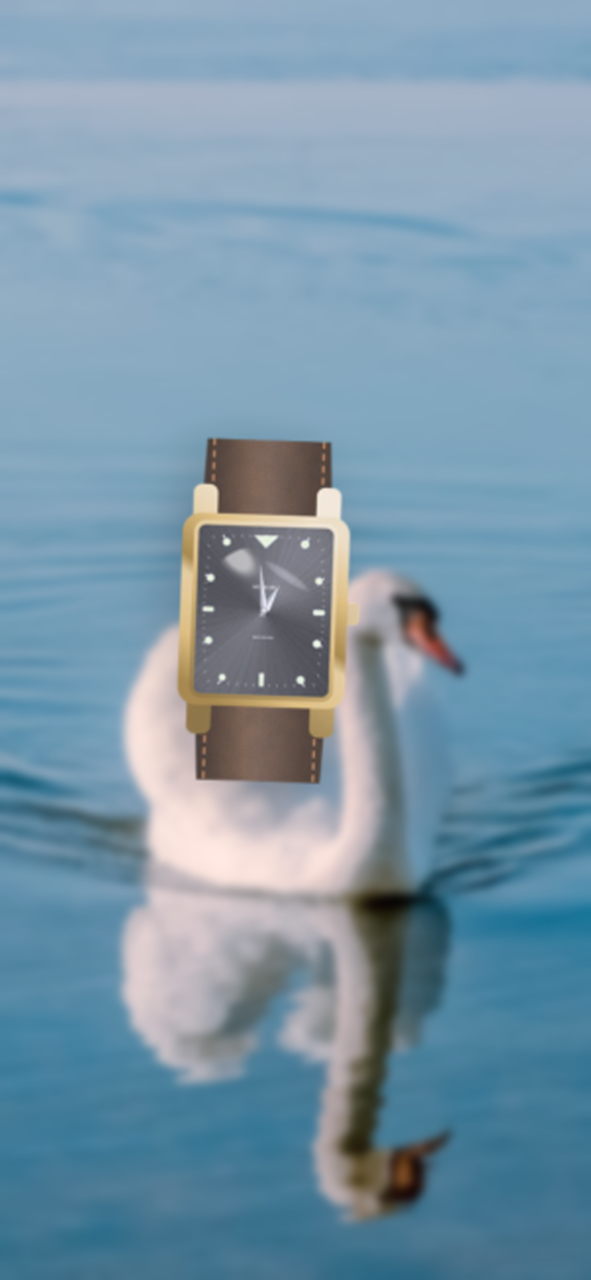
12.59
